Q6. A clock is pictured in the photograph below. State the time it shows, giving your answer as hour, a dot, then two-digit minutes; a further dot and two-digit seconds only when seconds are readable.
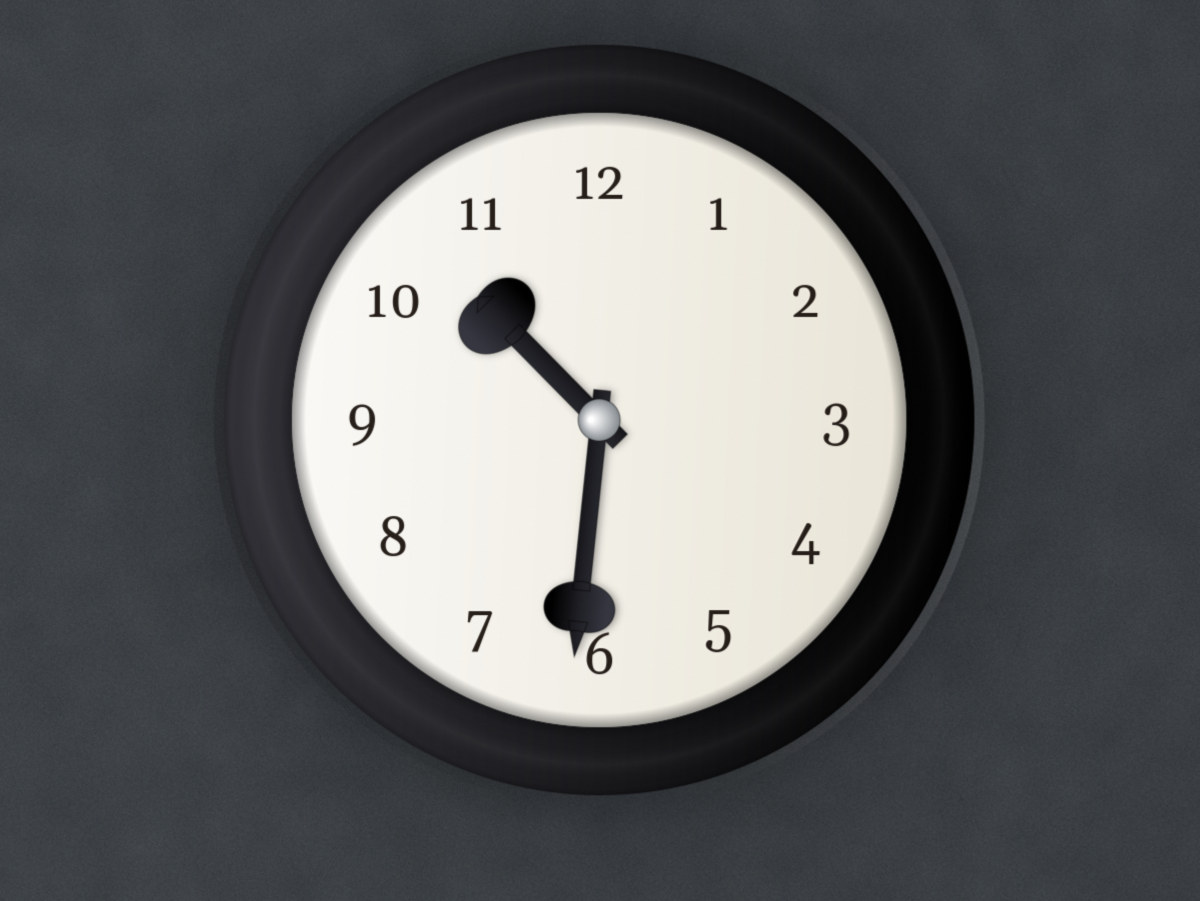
10.31
